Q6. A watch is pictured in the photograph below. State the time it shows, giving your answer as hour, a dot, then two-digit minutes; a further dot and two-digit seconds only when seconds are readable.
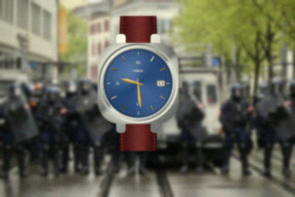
9.29
